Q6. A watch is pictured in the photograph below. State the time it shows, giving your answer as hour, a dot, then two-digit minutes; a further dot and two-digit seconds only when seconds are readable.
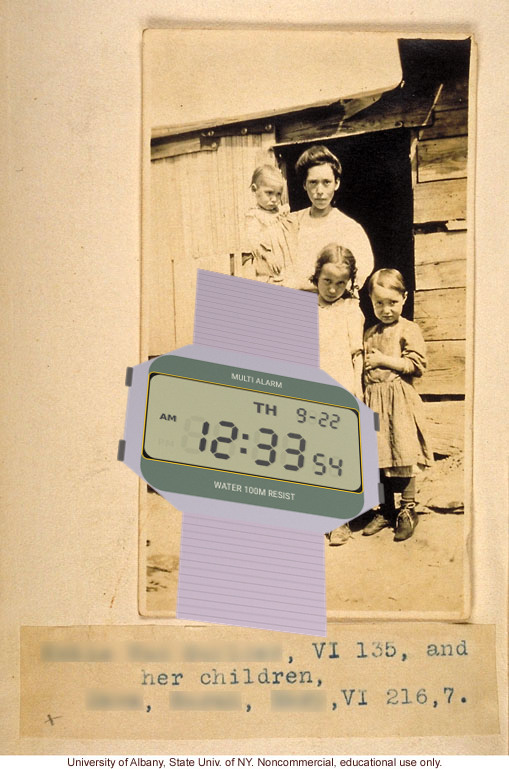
12.33.54
